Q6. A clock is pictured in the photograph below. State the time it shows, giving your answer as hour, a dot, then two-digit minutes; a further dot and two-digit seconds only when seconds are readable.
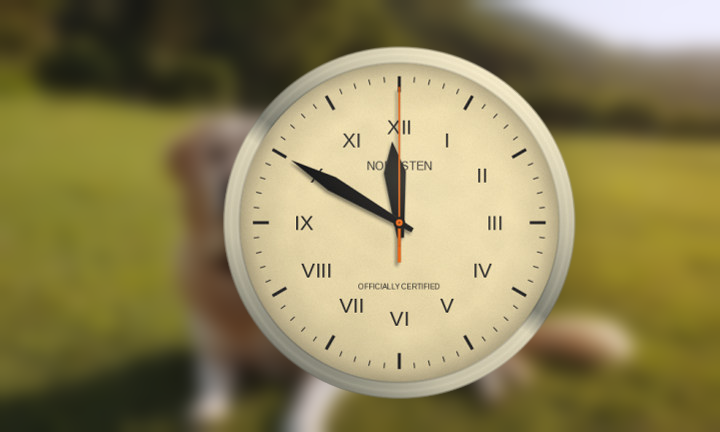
11.50.00
